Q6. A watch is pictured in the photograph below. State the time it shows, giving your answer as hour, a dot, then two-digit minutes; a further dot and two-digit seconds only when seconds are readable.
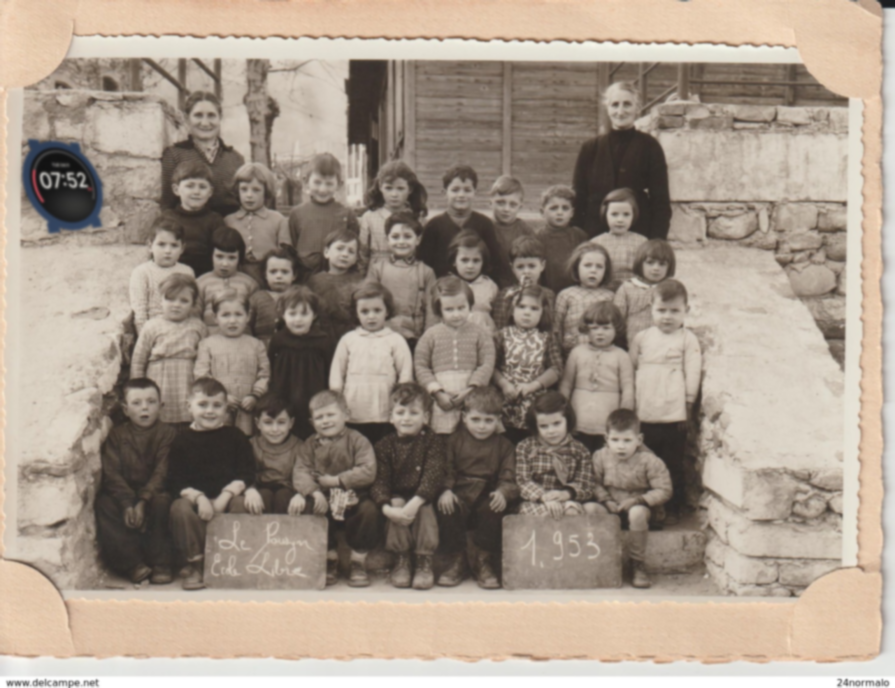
7.52
